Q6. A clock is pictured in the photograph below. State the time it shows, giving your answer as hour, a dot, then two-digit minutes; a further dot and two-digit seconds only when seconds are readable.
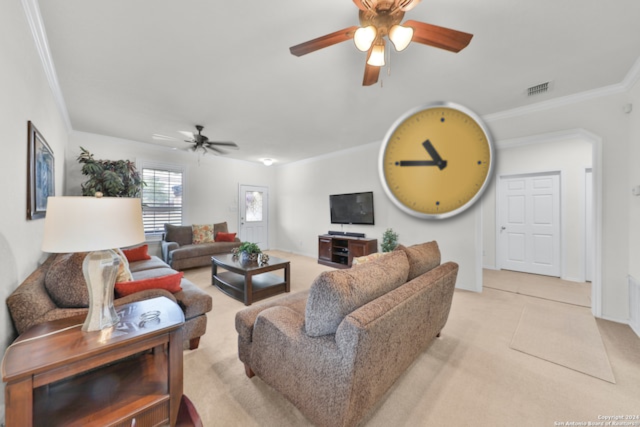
10.45
